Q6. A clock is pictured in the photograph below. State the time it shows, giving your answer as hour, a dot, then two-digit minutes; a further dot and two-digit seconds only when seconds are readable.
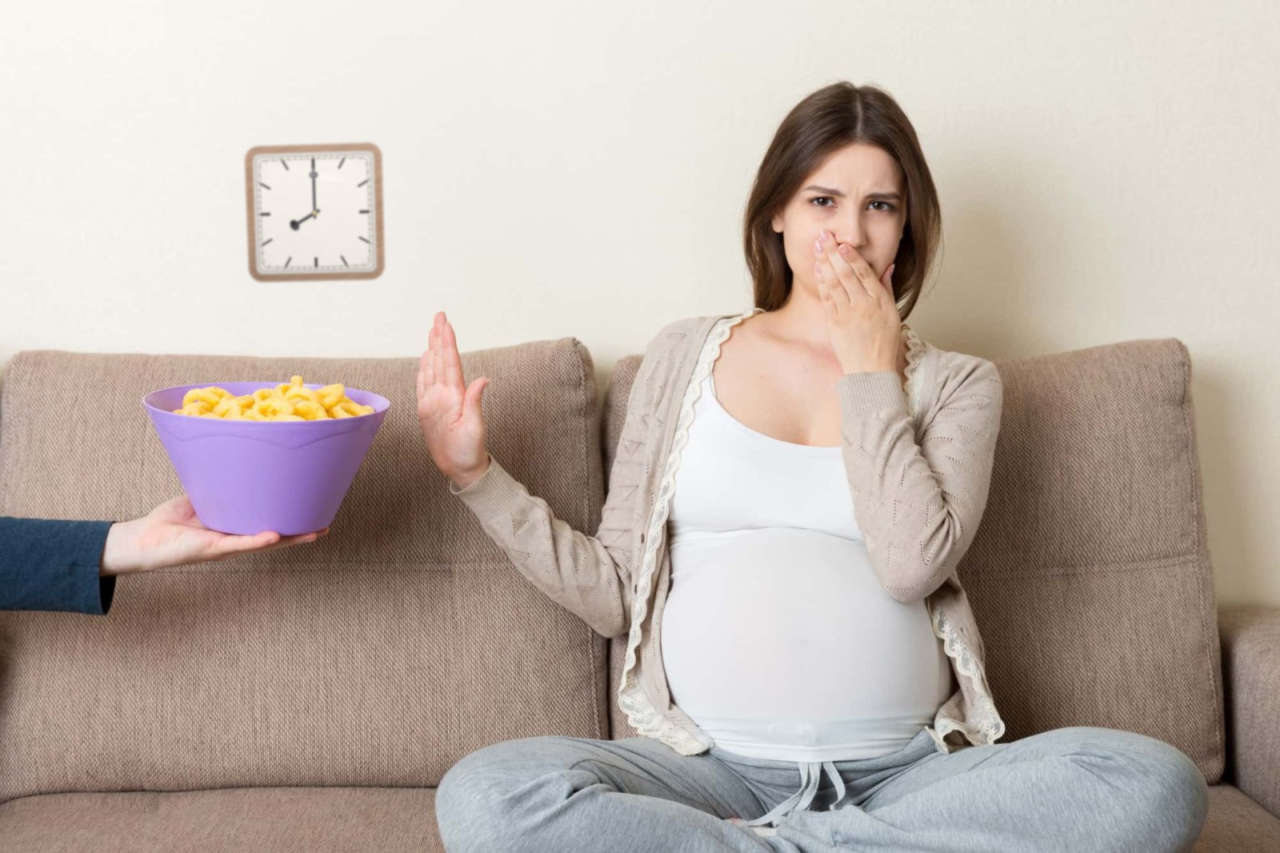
8.00
